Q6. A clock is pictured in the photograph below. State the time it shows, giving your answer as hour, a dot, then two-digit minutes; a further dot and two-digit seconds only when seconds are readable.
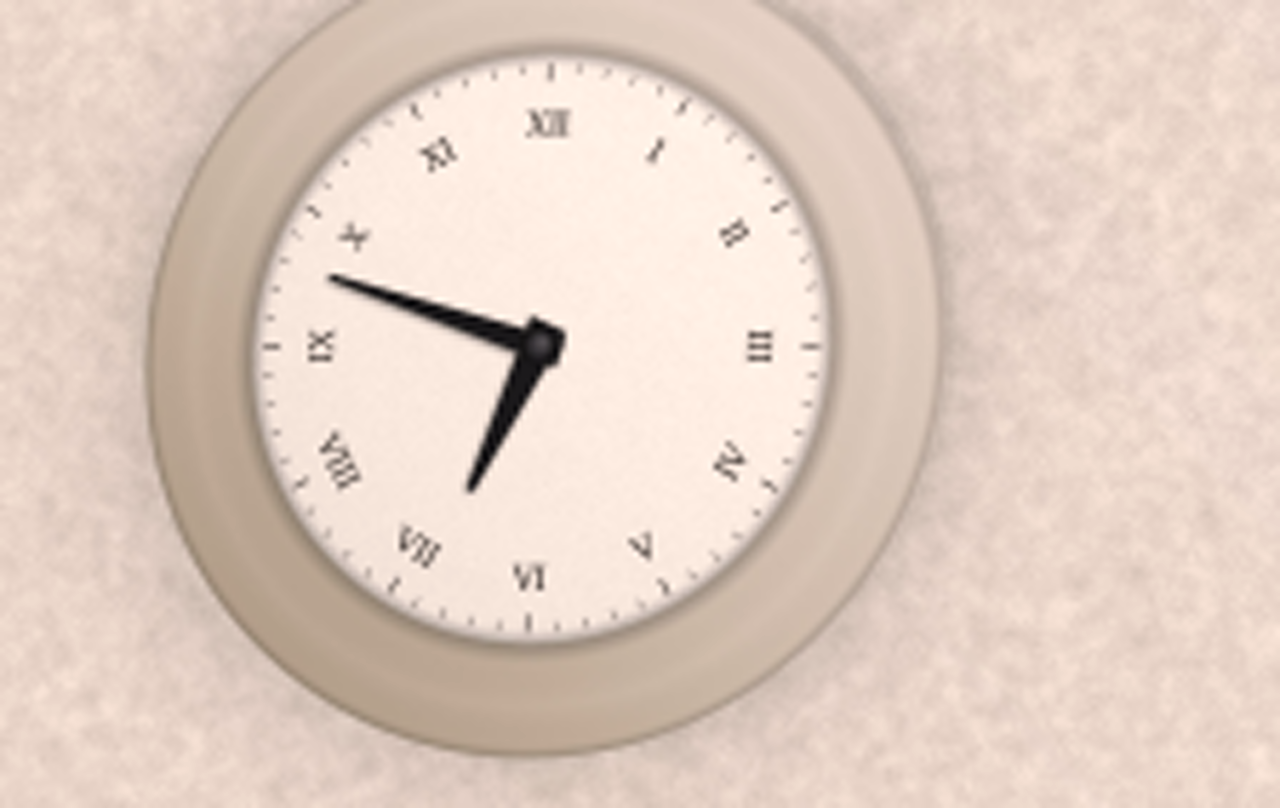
6.48
